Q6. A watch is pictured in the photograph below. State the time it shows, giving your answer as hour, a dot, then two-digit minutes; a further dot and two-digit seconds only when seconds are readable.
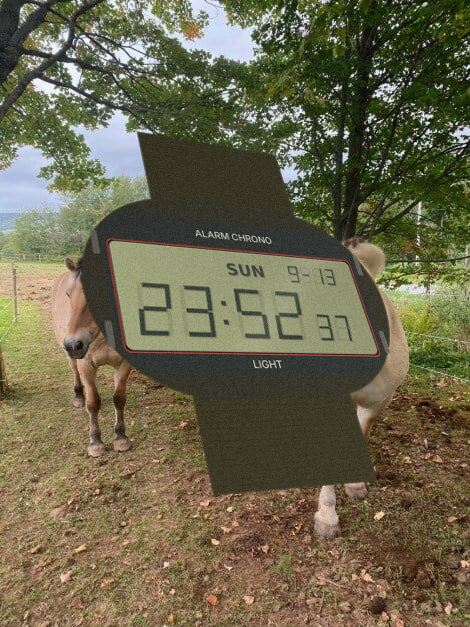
23.52.37
